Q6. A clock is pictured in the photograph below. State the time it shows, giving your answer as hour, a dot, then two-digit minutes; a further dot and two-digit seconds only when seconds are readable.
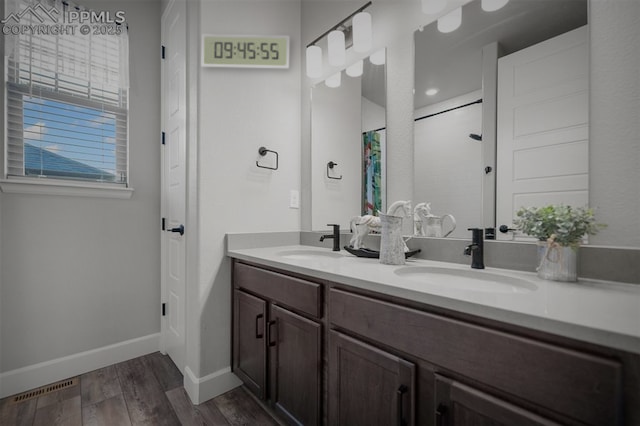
9.45.55
